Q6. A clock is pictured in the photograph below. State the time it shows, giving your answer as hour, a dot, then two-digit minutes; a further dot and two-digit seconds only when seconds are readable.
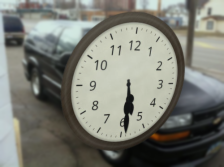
5.29
